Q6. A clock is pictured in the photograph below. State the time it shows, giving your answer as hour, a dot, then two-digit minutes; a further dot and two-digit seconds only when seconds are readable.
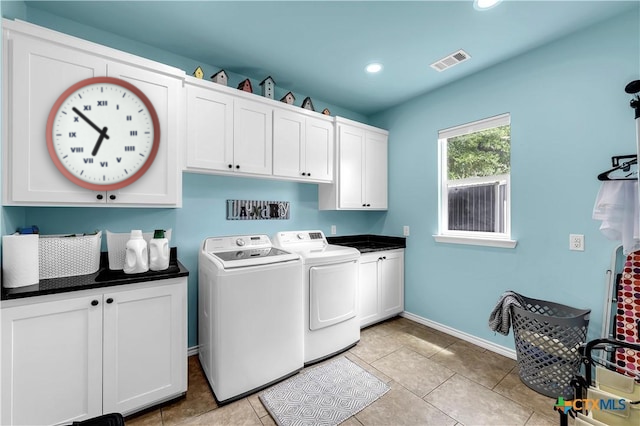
6.52
